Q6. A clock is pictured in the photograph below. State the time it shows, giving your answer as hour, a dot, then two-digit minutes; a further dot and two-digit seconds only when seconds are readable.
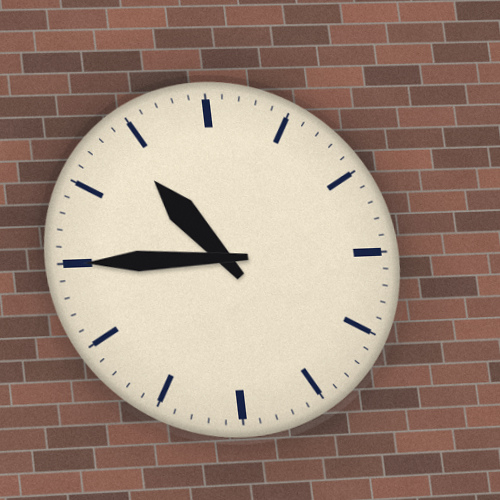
10.45
